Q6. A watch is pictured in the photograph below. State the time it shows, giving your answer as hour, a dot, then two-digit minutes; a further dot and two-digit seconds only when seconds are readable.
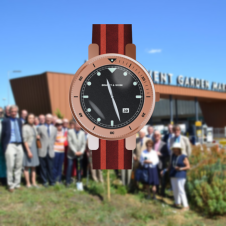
11.27
